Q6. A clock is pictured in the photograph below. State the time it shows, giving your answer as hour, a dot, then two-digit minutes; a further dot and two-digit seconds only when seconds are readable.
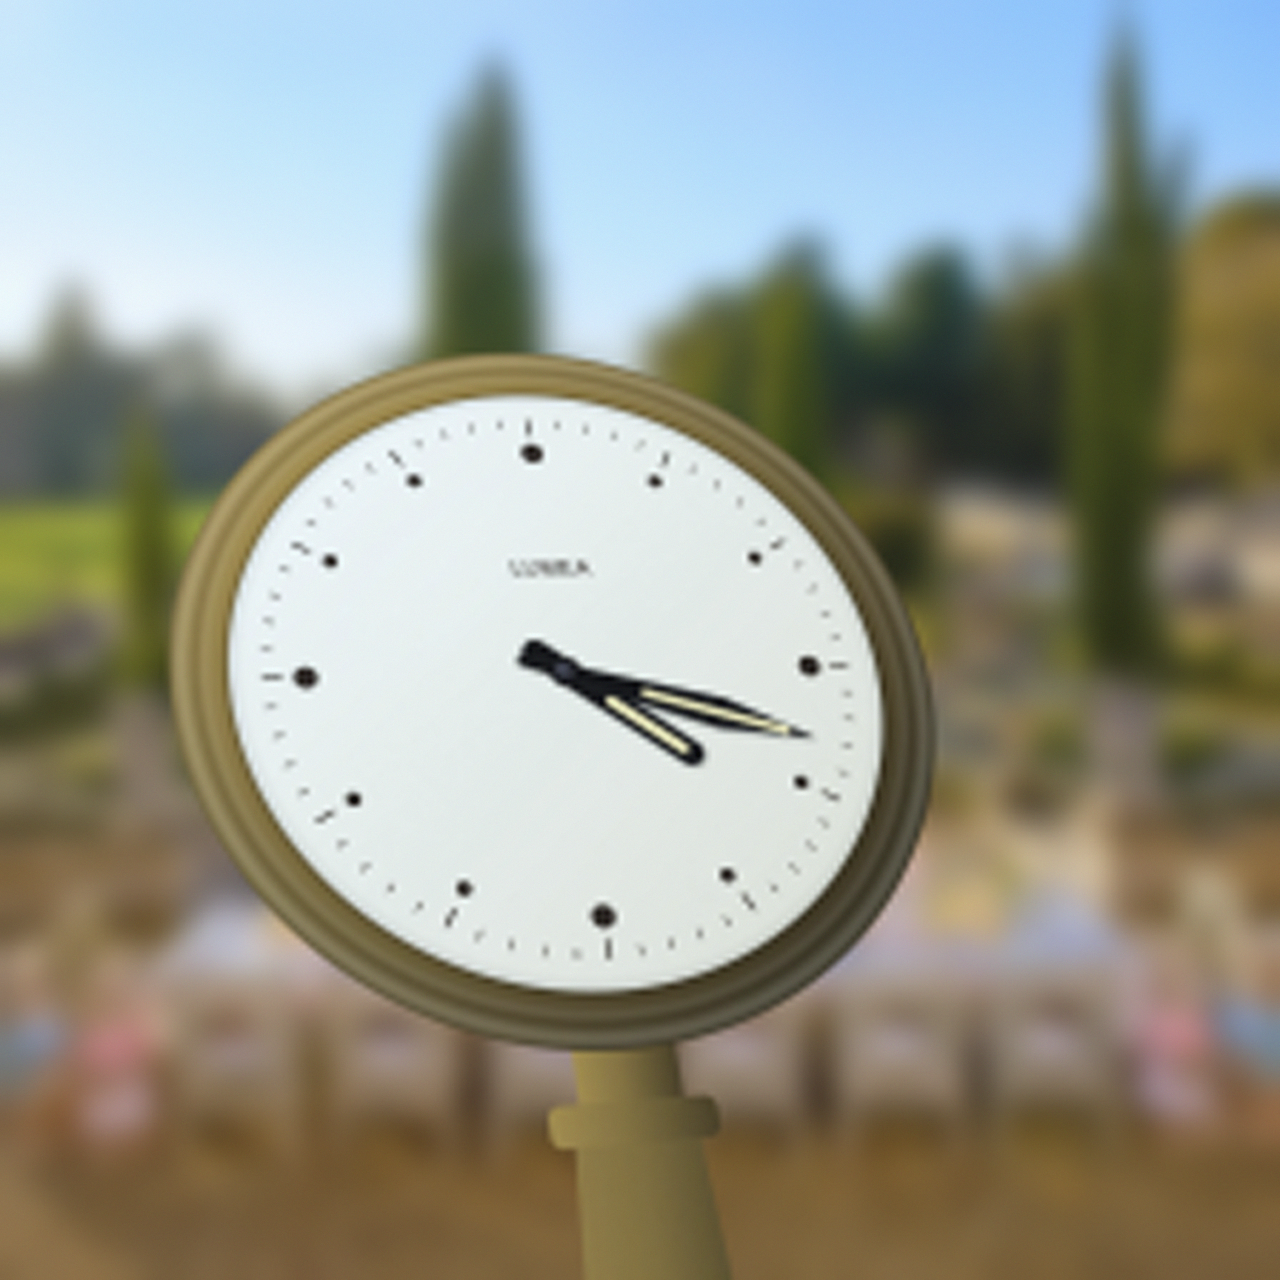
4.18
